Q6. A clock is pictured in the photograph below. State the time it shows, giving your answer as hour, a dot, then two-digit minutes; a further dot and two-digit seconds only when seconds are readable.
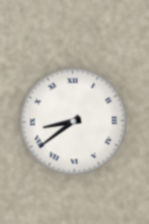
8.39
